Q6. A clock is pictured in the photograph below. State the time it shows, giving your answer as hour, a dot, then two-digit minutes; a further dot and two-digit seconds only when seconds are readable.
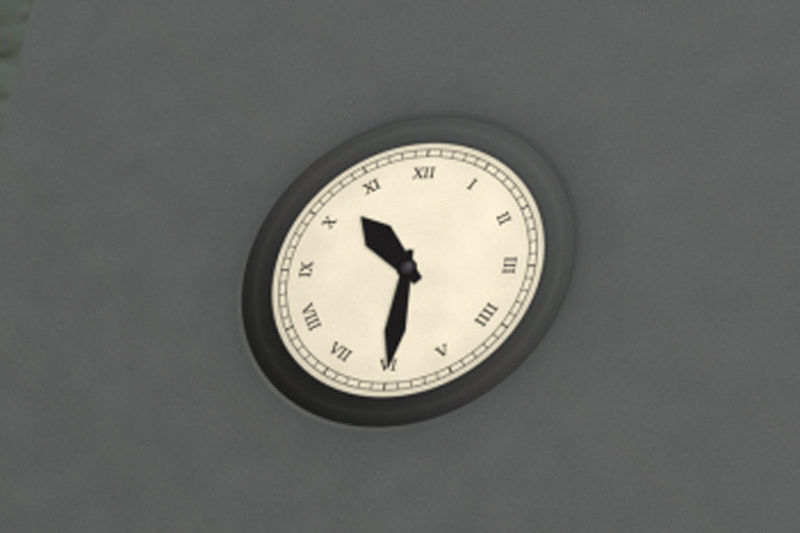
10.30
